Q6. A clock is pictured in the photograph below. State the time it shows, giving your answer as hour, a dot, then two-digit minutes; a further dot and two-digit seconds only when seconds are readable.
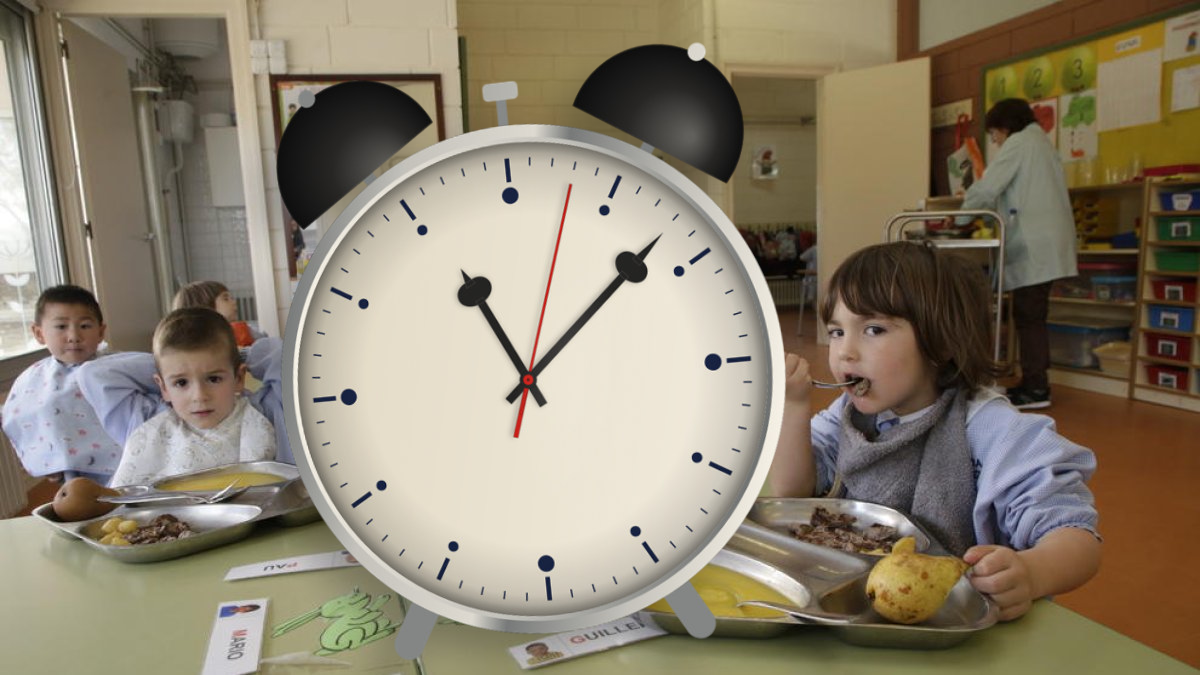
11.08.03
